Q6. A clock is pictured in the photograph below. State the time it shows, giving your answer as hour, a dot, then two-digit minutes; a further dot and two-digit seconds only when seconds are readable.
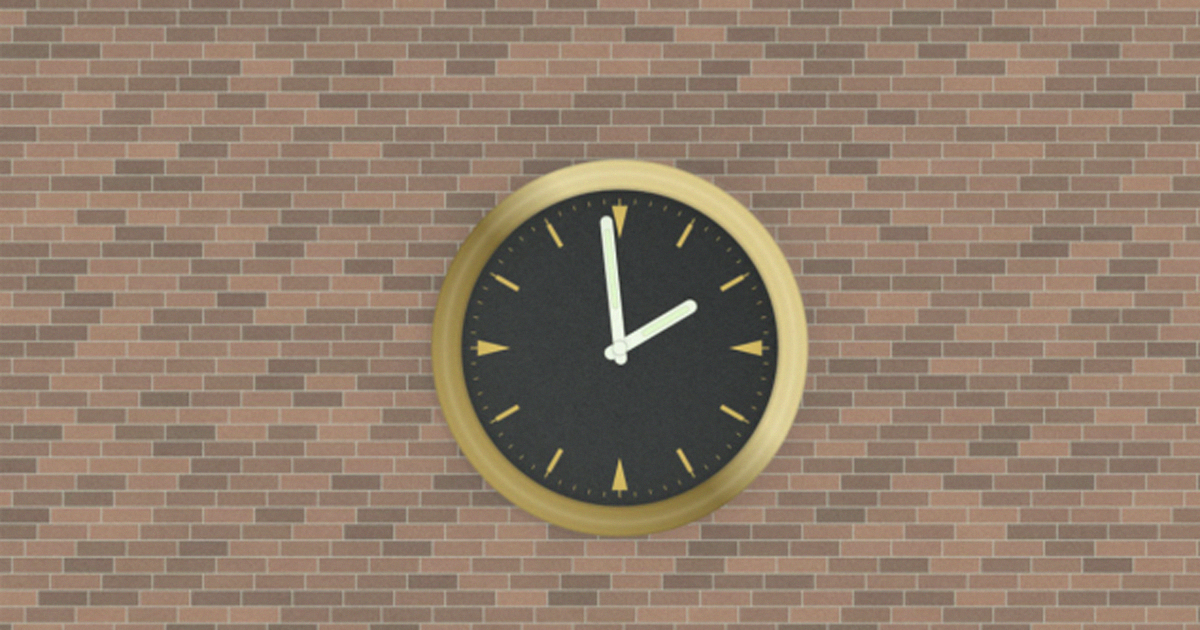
1.59
